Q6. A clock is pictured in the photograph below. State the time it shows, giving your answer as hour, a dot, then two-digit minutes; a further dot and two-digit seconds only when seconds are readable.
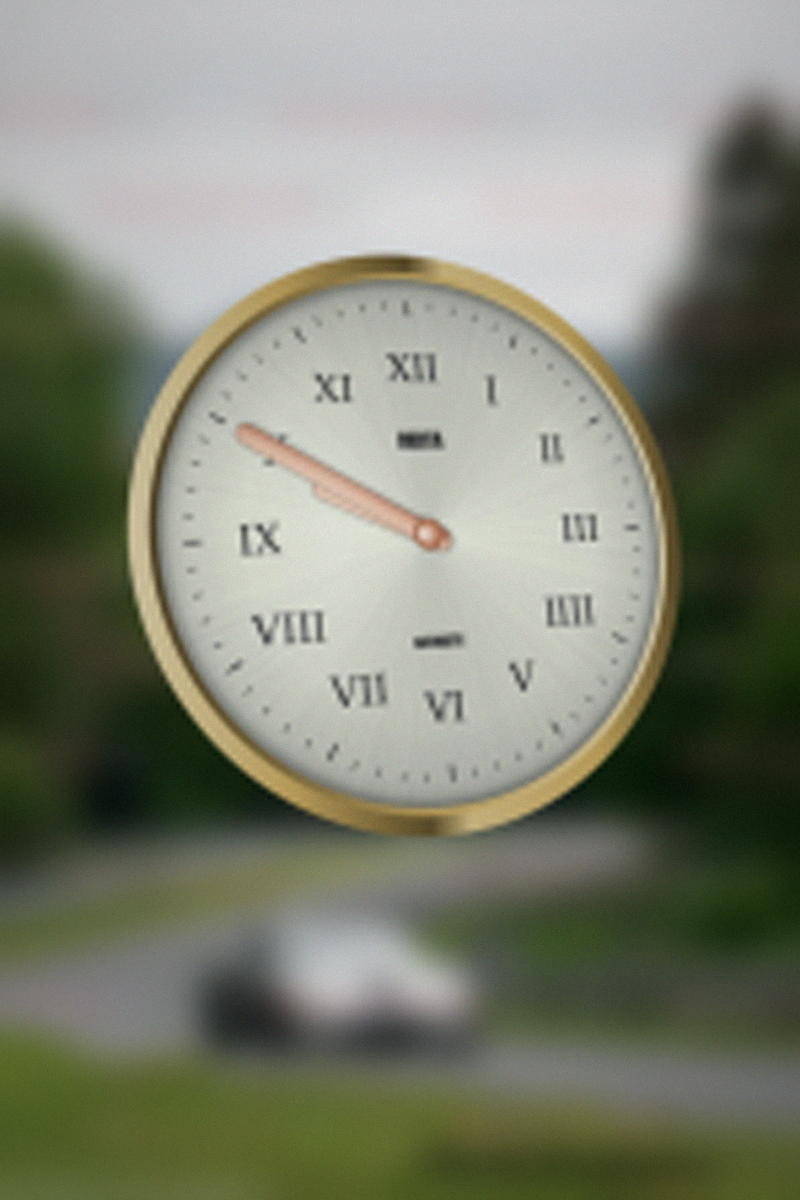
9.50
